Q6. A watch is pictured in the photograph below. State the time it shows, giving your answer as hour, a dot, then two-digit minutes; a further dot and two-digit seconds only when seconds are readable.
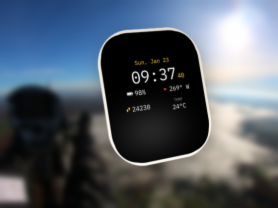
9.37
